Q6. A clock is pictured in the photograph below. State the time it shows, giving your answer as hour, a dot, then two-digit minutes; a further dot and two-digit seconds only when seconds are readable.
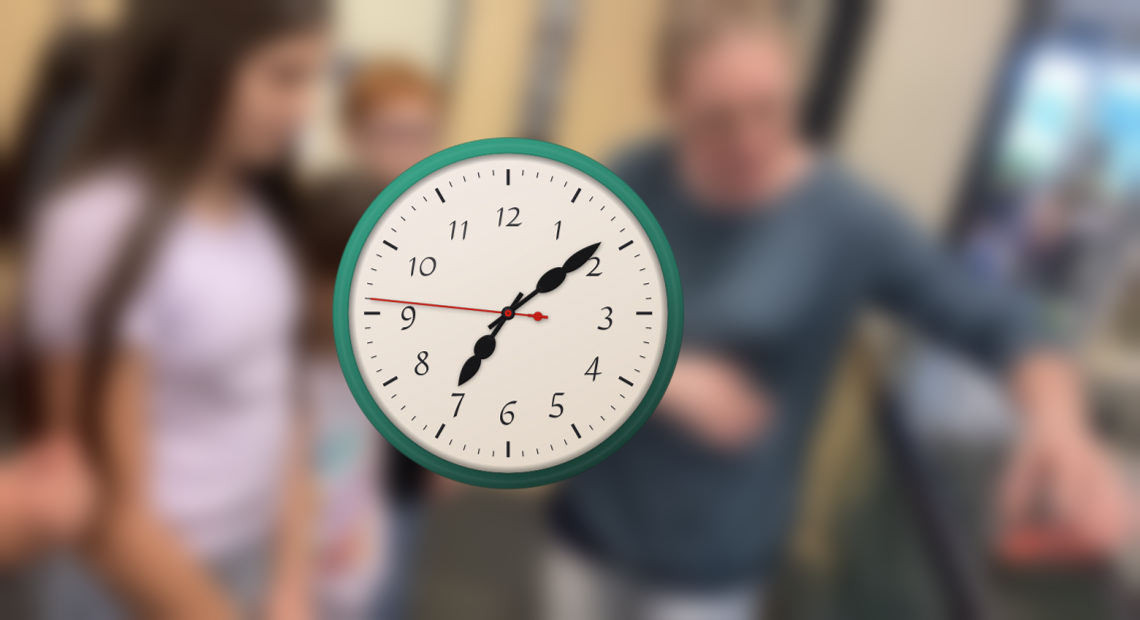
7.08.46
